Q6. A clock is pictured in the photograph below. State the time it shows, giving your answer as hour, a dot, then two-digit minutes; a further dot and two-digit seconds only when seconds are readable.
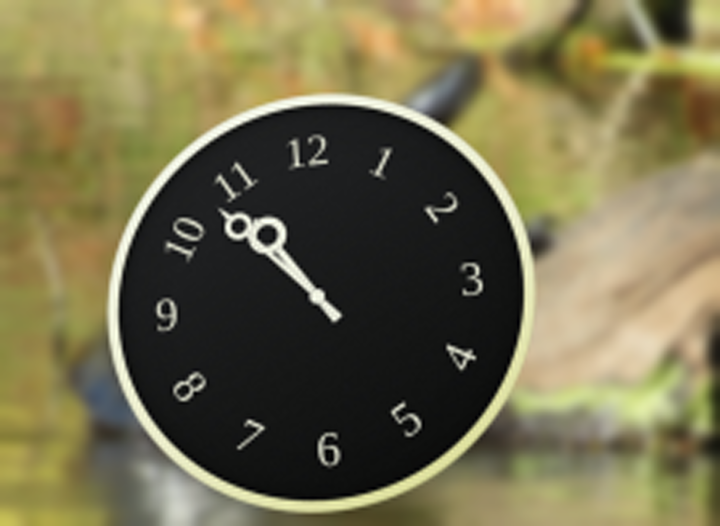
10.53
